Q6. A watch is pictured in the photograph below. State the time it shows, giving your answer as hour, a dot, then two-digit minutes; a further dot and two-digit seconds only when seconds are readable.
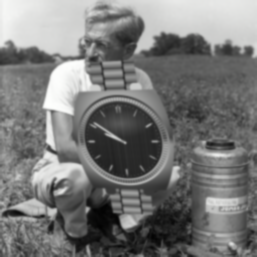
9.51
